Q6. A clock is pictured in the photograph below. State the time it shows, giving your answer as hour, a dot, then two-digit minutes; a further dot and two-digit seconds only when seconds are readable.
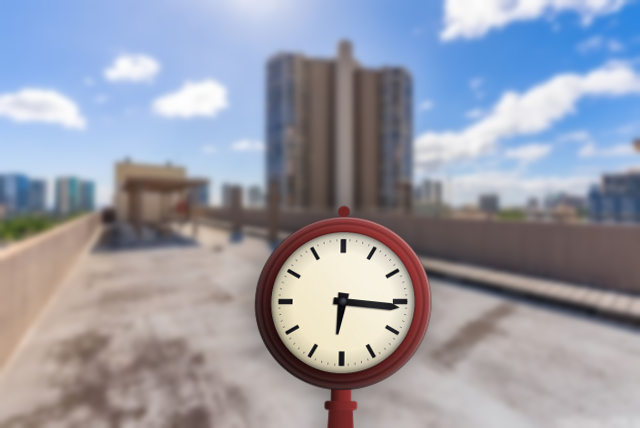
6.16
